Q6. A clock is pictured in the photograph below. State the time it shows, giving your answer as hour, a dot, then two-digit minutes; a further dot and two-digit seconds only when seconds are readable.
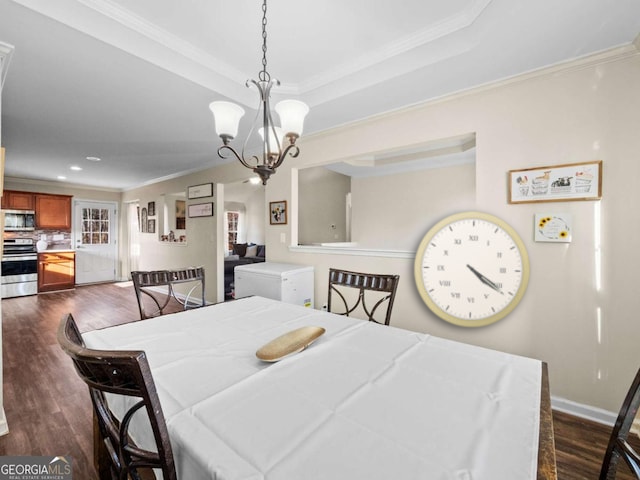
4.21
